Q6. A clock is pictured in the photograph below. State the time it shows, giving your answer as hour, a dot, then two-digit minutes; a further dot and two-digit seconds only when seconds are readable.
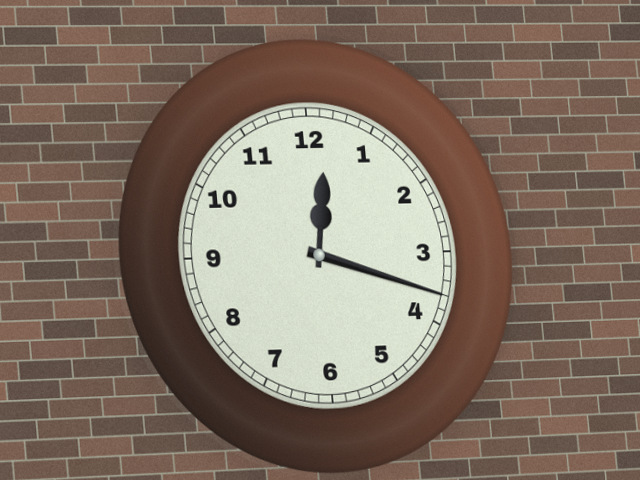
12.18
